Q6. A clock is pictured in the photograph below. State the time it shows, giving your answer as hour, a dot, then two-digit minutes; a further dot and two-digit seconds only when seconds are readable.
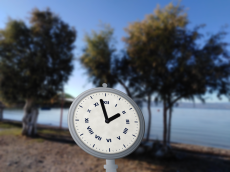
1.58
